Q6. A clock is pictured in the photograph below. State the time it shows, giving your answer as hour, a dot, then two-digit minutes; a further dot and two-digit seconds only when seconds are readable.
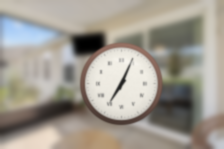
7.04
